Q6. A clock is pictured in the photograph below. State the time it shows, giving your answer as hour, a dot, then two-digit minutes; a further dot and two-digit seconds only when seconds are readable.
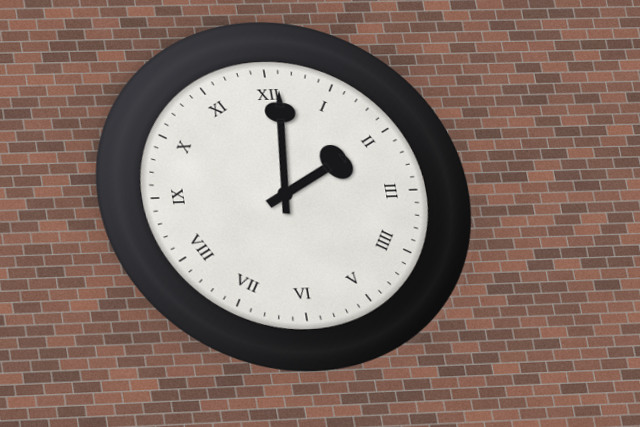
2.01
